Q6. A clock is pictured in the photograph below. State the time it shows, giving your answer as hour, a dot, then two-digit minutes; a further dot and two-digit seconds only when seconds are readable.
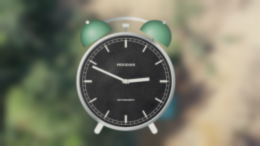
2.49
